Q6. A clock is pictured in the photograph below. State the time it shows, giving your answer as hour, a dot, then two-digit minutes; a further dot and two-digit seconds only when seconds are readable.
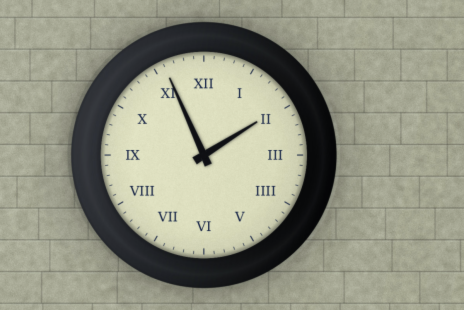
1.56
